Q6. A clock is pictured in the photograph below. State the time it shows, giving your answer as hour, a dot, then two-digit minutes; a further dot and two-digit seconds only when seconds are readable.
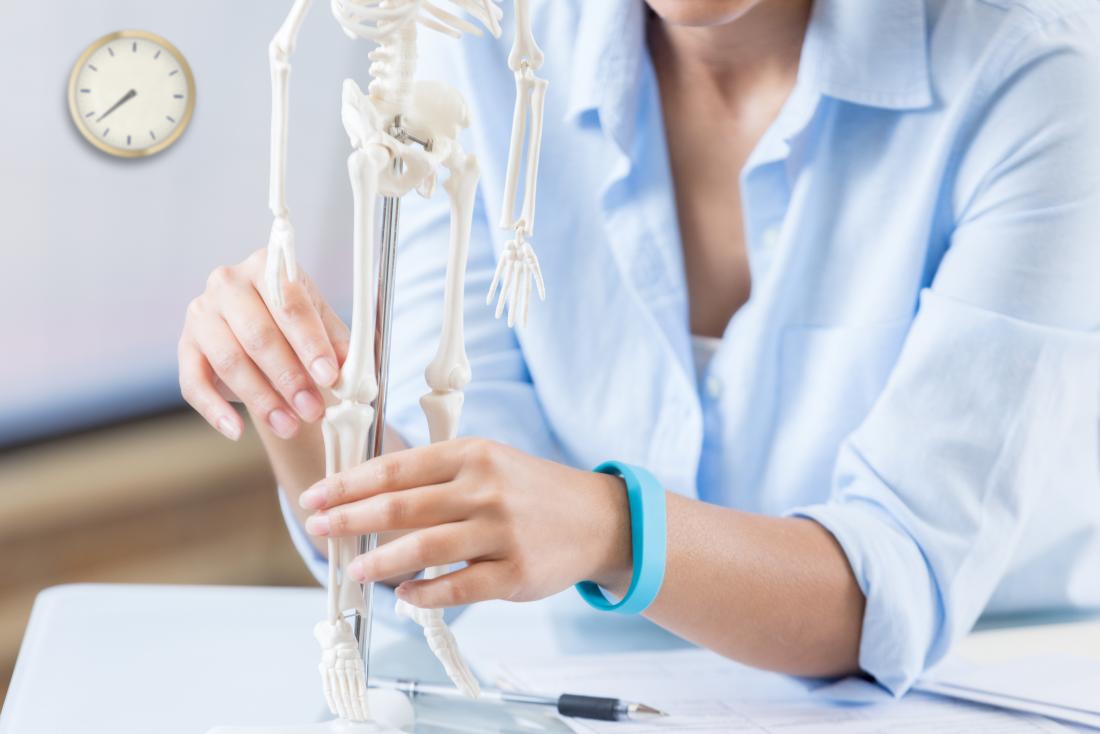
7.38
